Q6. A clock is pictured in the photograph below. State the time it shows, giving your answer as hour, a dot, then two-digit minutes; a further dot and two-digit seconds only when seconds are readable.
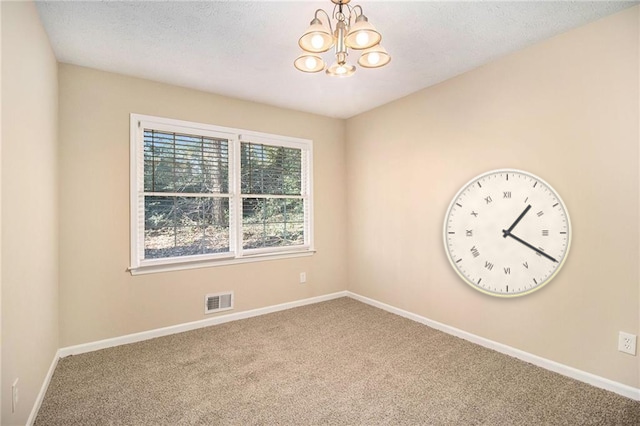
1.20
